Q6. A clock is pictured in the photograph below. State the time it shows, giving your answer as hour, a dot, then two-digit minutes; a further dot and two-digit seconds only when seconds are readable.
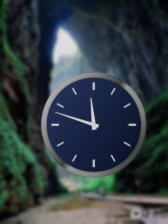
11.48
